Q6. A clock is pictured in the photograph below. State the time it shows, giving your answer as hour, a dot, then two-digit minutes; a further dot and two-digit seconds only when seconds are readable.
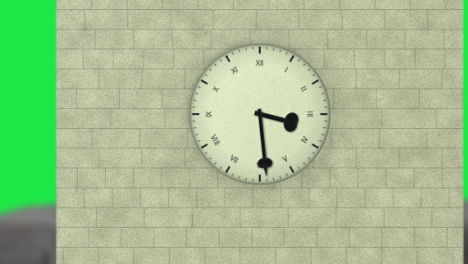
3.29
